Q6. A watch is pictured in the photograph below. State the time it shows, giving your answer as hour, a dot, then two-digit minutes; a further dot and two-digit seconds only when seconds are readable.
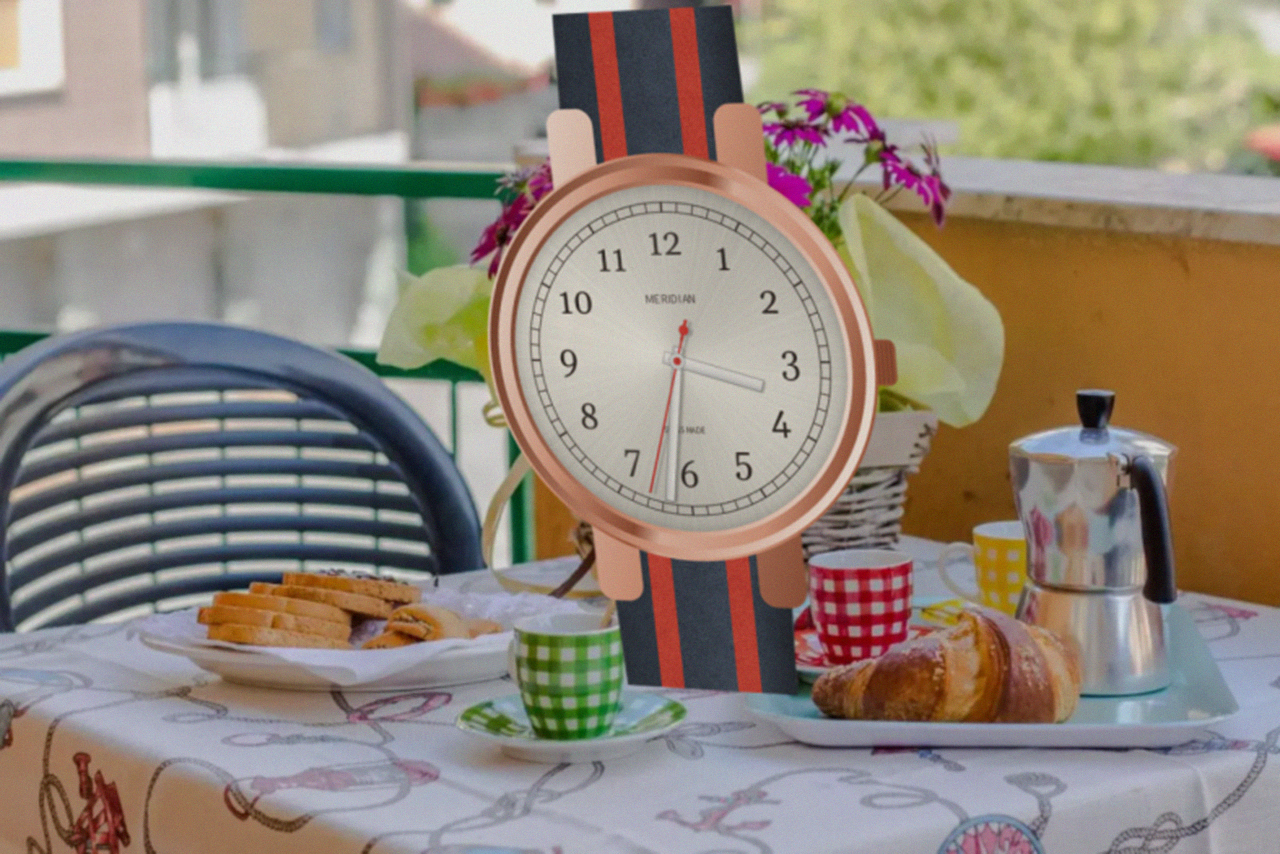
3.31.33
